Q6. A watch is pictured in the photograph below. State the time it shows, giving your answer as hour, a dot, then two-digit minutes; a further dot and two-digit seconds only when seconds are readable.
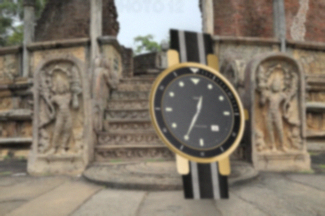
12.35
